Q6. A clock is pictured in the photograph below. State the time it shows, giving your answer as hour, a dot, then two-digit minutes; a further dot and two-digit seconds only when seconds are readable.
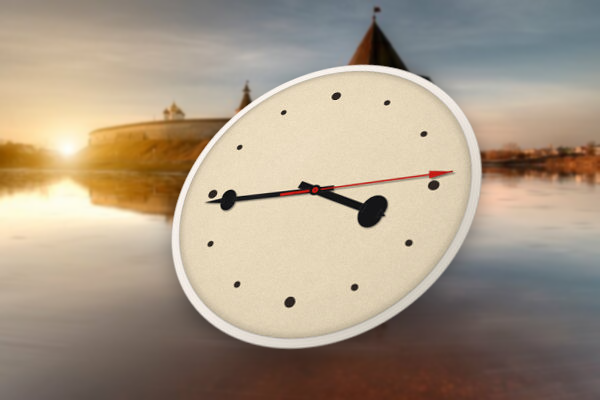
3.44.14
